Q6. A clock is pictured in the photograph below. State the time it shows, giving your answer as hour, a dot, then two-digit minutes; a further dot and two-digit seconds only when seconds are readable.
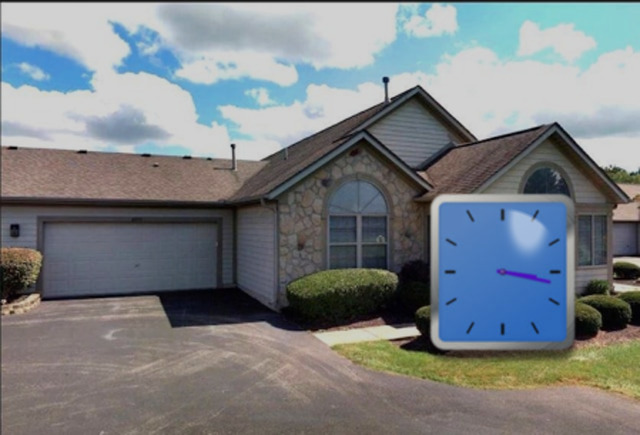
3.17
